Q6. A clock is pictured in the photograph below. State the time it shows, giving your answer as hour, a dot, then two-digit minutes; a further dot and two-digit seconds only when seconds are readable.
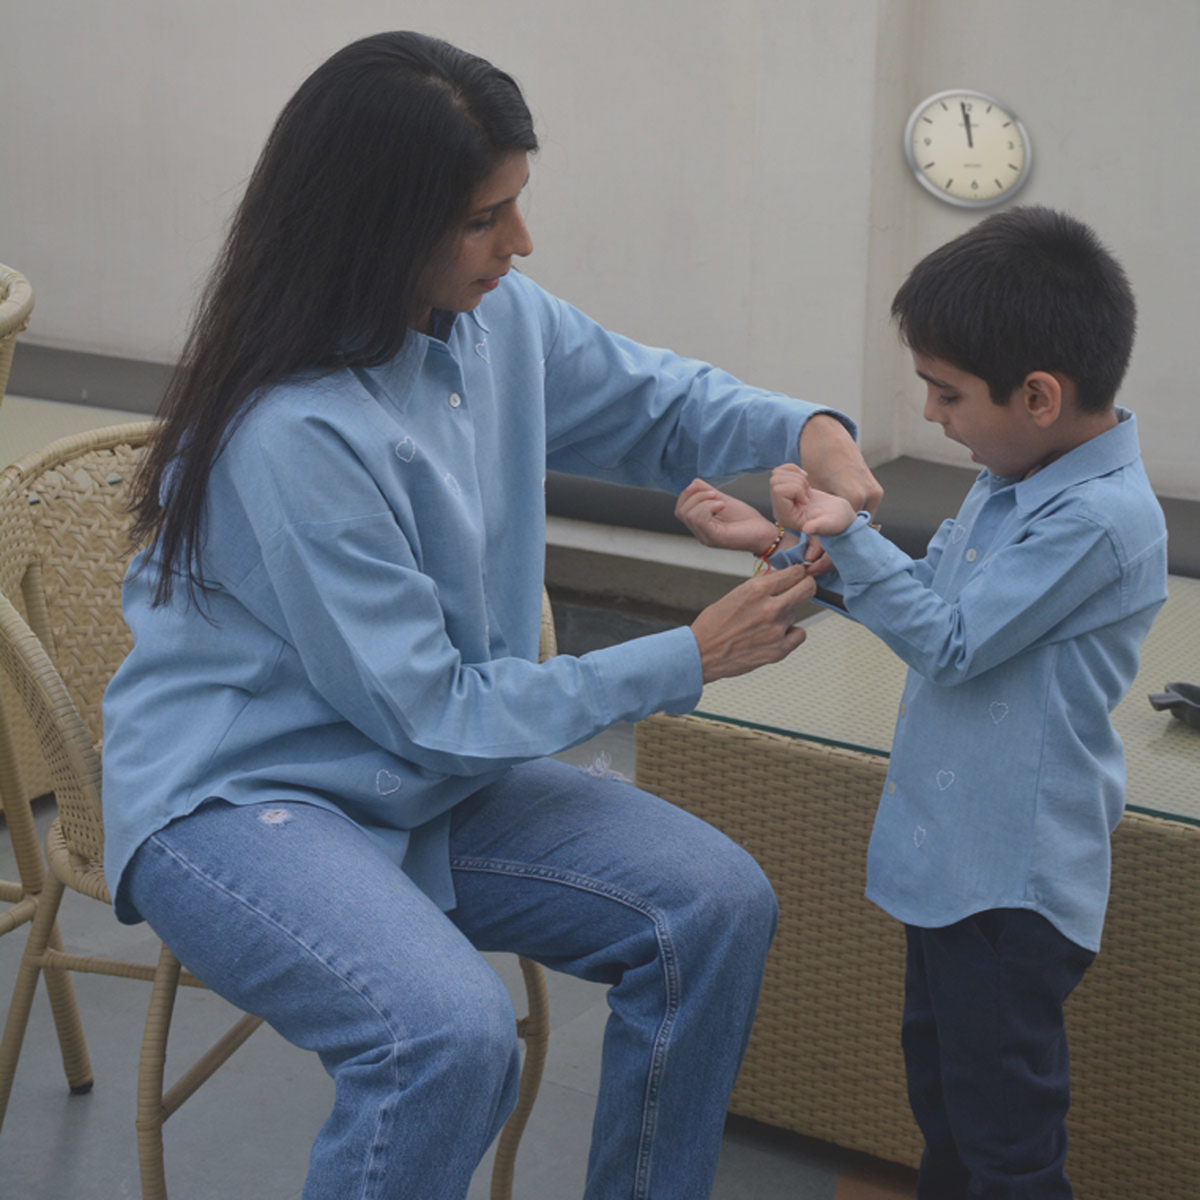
11.59
